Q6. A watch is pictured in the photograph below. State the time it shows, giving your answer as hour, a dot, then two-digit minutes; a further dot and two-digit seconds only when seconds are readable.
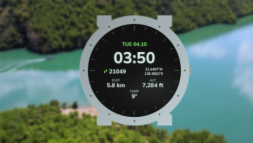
3.50
